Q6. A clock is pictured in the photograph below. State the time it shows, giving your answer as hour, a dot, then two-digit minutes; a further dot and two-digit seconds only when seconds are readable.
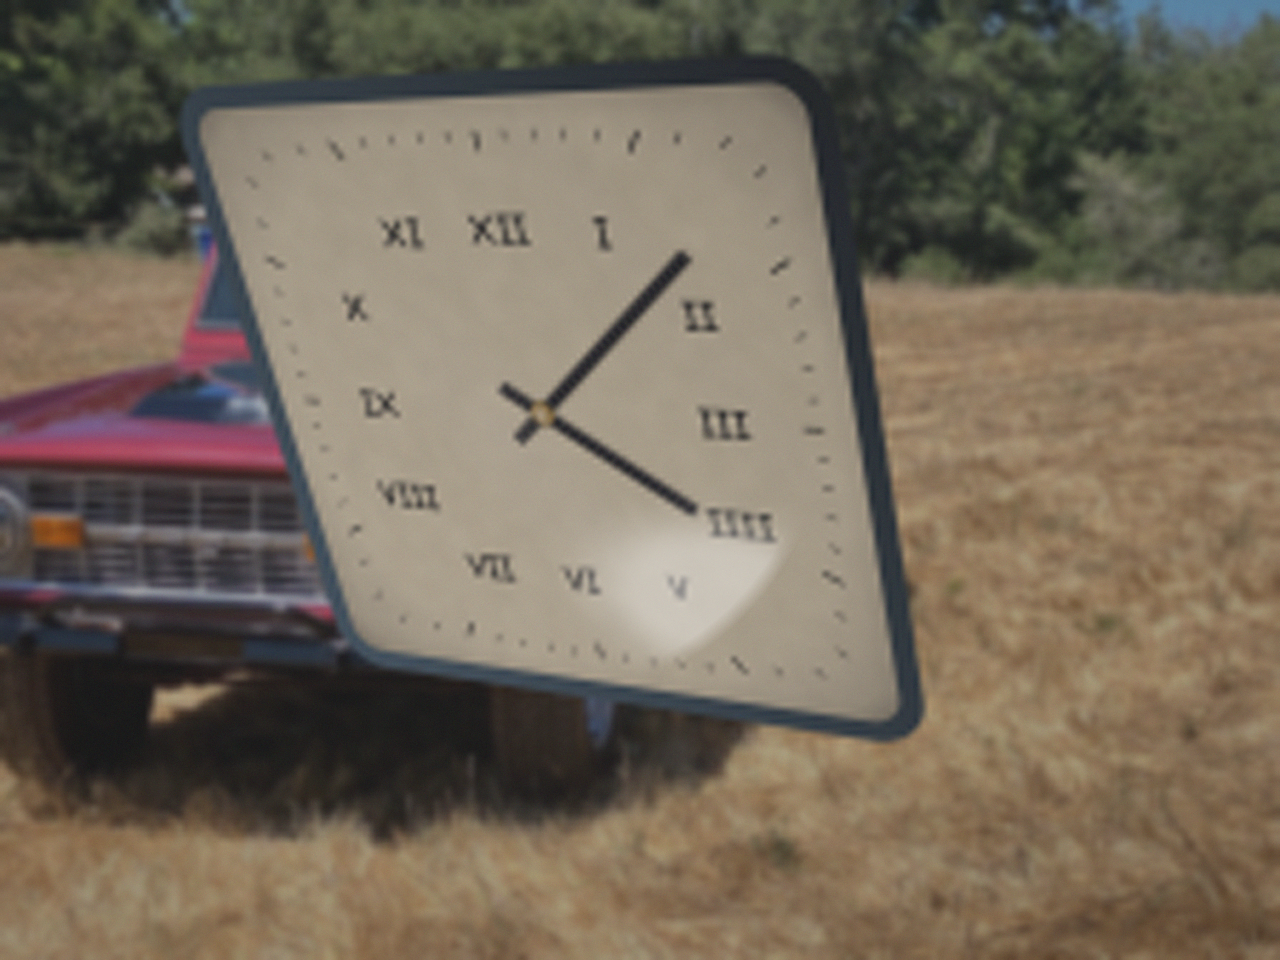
4.08
